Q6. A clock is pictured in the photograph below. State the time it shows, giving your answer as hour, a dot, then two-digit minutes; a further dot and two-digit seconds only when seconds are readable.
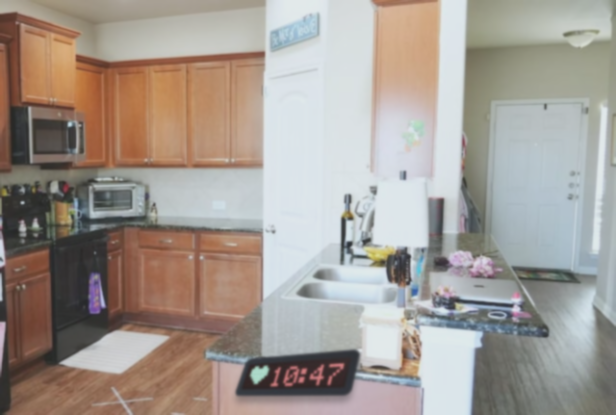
10.47
